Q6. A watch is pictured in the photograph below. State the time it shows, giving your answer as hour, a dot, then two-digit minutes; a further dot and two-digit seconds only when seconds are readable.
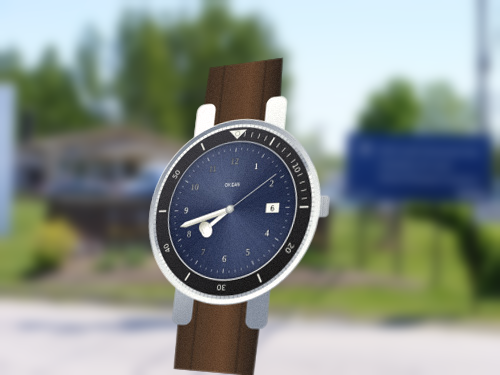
7.42.09
